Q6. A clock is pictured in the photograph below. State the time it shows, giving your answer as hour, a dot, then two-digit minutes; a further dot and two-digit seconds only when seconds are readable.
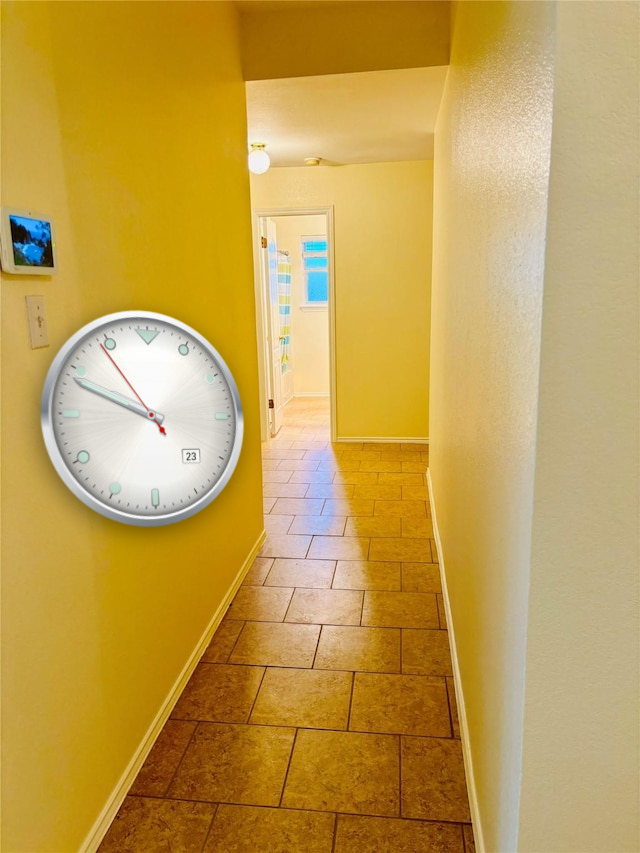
9.48.54
